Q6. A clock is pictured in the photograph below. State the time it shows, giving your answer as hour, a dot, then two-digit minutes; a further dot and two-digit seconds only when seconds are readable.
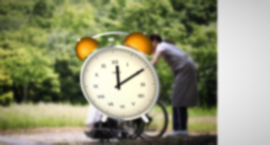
12.10
